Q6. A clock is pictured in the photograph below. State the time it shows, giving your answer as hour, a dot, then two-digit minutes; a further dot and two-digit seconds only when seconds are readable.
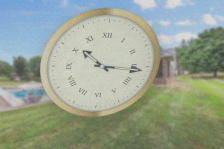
10.16
